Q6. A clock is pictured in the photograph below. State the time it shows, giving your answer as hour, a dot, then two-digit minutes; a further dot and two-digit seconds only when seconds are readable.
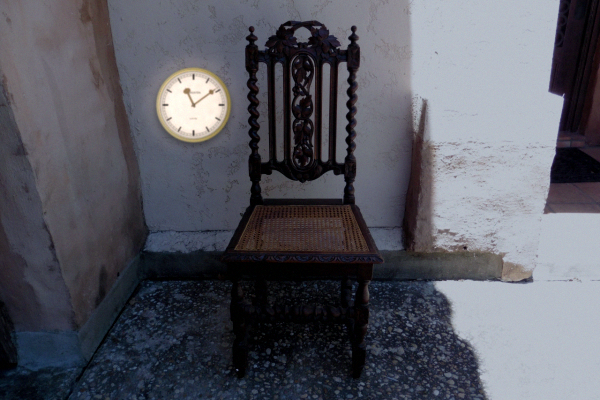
11.09
